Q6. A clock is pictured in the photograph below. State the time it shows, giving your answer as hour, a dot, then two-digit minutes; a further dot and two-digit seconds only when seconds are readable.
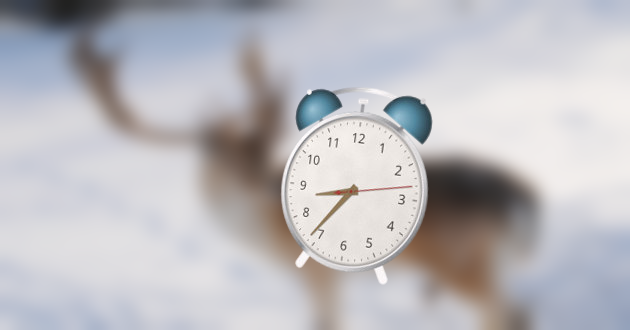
8.36.13
